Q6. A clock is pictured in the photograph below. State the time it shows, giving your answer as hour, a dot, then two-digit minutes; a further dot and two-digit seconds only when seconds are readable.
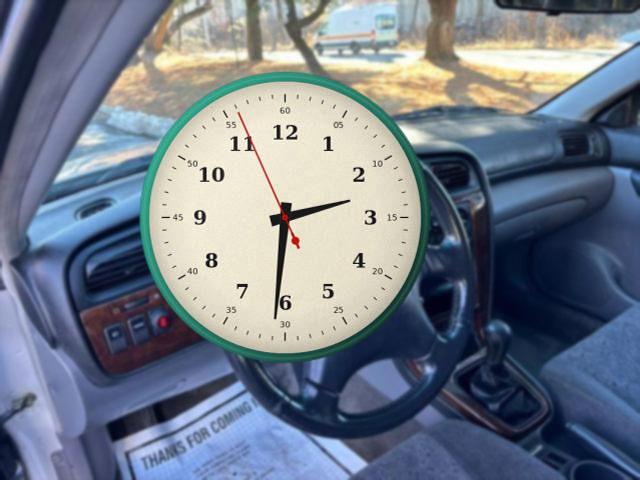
2.30.56
